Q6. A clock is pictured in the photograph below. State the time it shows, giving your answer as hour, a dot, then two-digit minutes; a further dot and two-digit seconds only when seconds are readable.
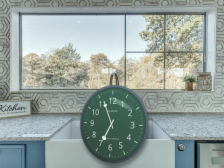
6.56
